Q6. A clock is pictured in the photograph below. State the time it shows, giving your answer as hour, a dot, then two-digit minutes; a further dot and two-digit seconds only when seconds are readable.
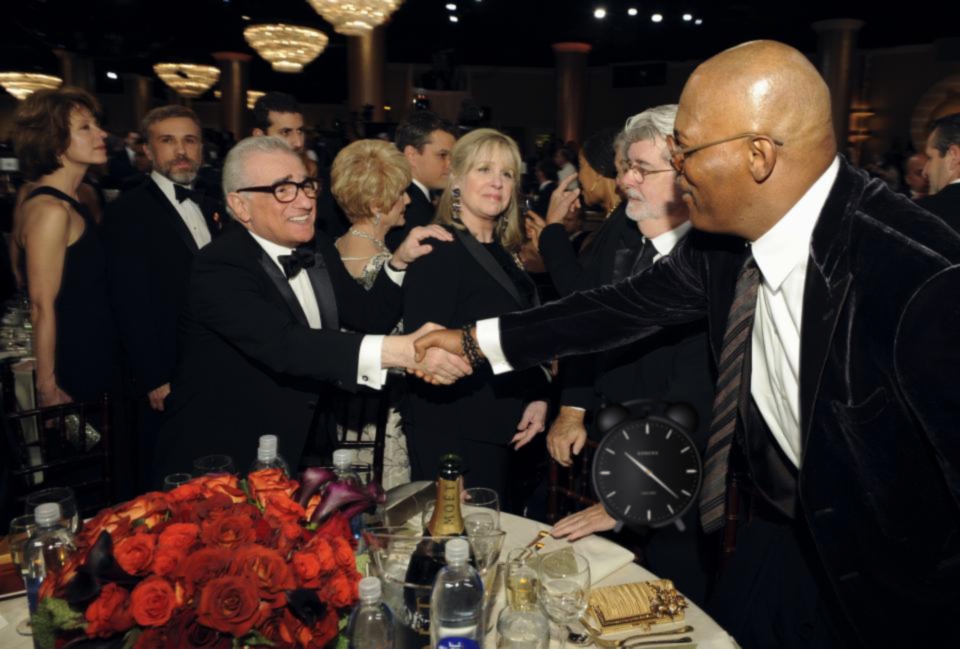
10.22
